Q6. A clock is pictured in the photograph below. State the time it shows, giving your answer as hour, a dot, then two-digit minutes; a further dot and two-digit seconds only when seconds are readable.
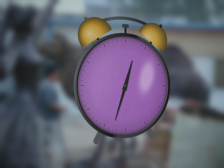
12.33
